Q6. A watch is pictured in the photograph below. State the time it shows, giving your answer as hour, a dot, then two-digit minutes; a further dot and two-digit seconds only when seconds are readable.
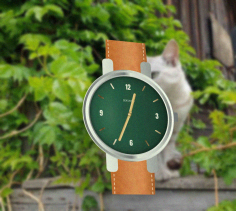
12.34
